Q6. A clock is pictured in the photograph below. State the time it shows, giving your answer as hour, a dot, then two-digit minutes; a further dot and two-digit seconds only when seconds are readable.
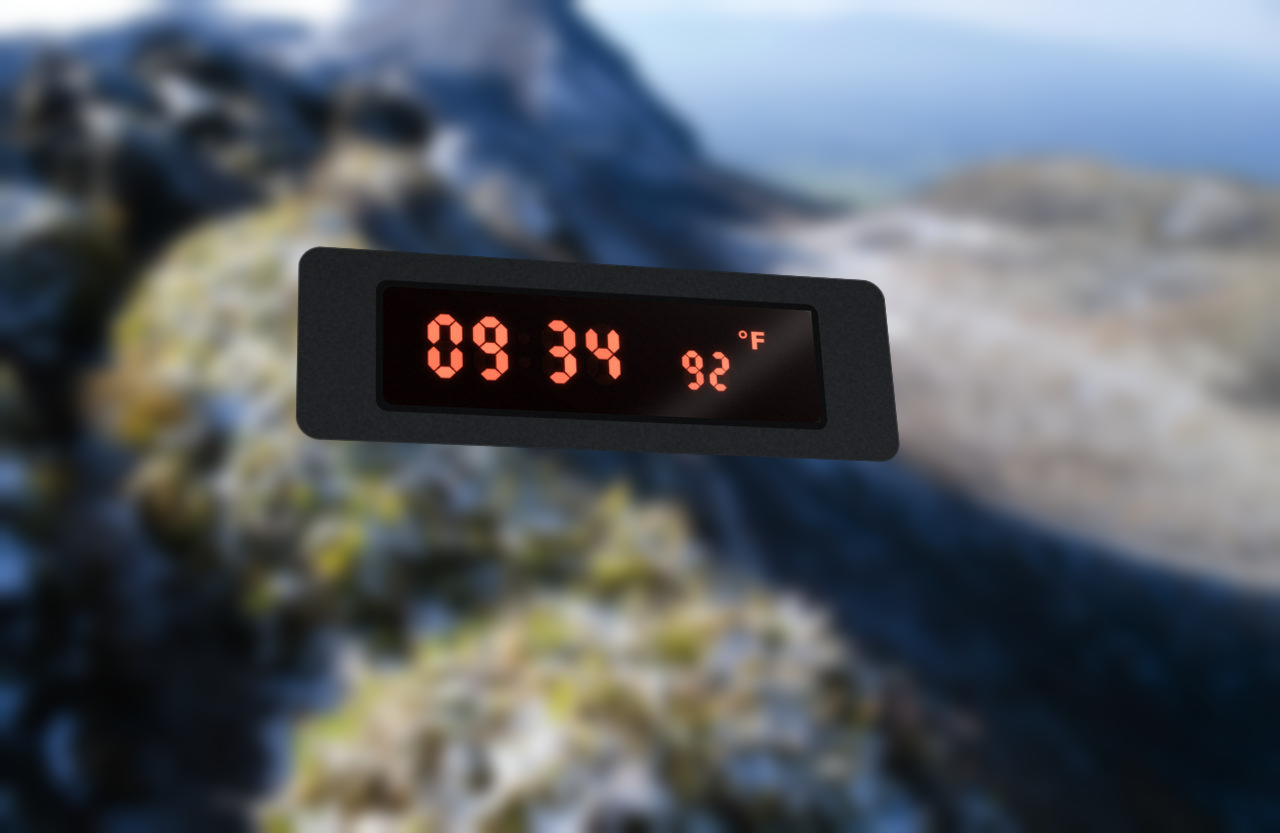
9.34
